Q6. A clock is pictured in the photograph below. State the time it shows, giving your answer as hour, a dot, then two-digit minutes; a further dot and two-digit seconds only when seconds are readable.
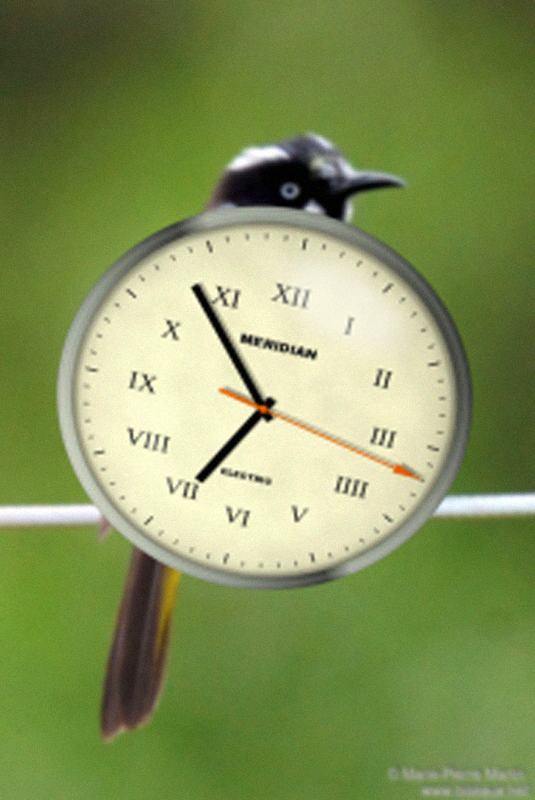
6.53.17
